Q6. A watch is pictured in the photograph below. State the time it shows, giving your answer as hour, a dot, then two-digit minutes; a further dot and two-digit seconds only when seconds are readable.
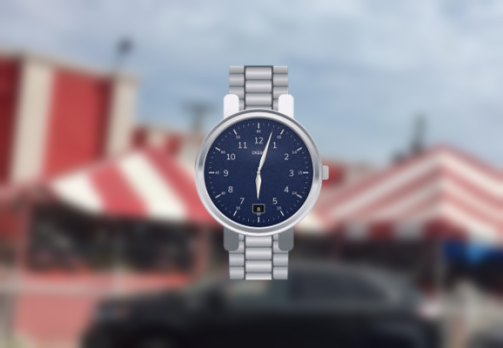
6.03
